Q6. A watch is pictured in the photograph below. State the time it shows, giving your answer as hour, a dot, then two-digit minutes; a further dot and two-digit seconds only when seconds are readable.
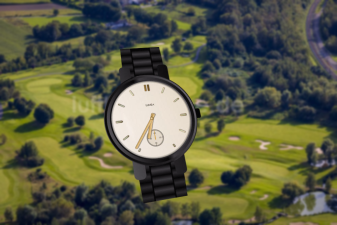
6.36
